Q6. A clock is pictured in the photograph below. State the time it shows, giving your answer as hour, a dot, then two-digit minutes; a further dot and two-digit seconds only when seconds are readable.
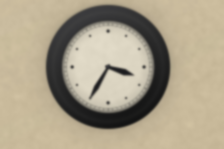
3.35
